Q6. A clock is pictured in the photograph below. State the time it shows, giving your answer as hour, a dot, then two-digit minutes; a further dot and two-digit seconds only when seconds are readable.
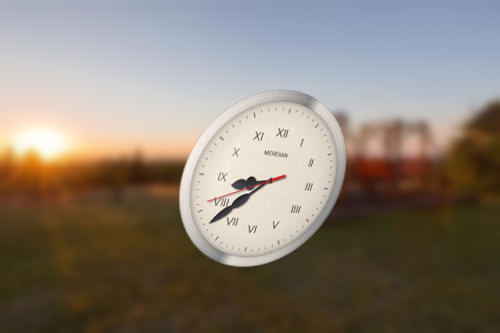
8.37.41
